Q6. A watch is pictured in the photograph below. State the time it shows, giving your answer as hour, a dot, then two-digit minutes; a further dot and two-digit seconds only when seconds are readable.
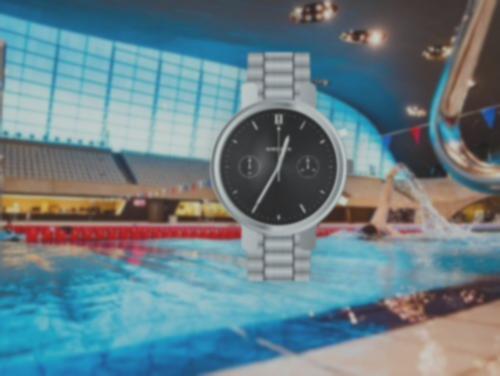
12.35
